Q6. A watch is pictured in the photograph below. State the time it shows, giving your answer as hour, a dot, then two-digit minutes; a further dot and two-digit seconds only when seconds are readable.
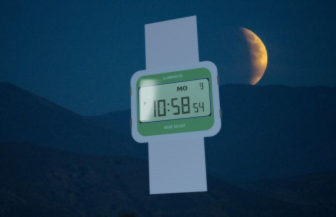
10.58.54
